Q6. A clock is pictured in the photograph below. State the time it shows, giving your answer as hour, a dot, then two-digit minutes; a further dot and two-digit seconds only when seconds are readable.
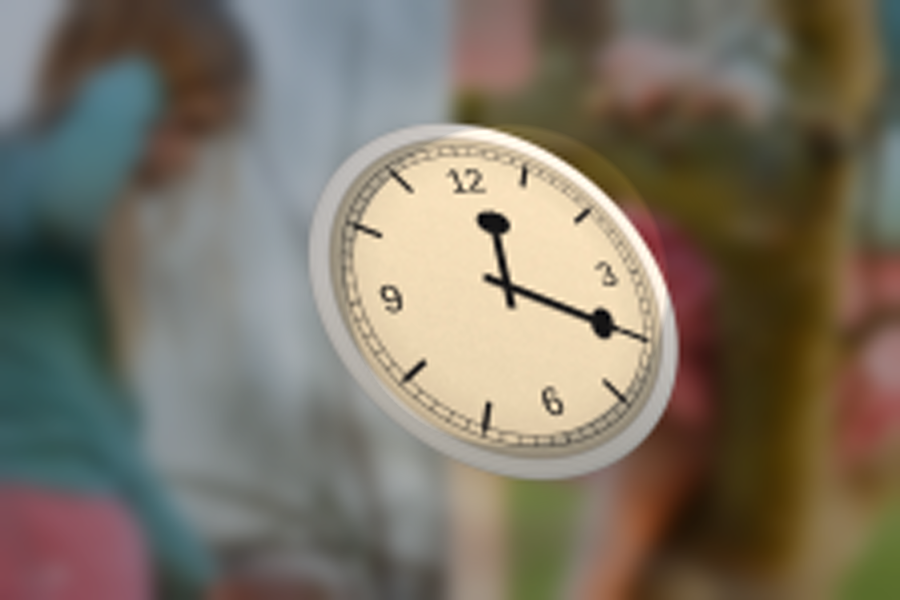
12.20
